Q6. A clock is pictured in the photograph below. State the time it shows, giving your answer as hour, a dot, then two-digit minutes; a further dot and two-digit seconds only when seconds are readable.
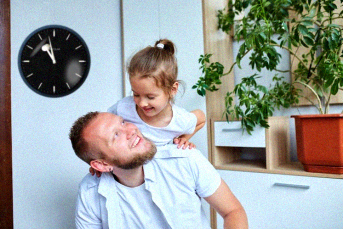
10.58
